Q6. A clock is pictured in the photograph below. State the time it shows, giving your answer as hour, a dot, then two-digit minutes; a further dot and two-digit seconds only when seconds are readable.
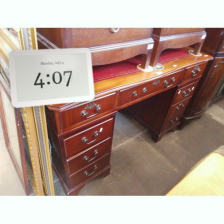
4.07
